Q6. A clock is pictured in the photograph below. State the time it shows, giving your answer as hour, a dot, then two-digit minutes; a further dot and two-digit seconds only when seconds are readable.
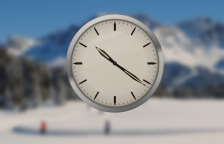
10.21
